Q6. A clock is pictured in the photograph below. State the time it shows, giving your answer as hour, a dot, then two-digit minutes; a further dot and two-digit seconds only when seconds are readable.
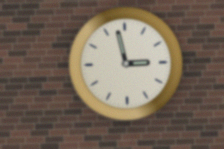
2.58
